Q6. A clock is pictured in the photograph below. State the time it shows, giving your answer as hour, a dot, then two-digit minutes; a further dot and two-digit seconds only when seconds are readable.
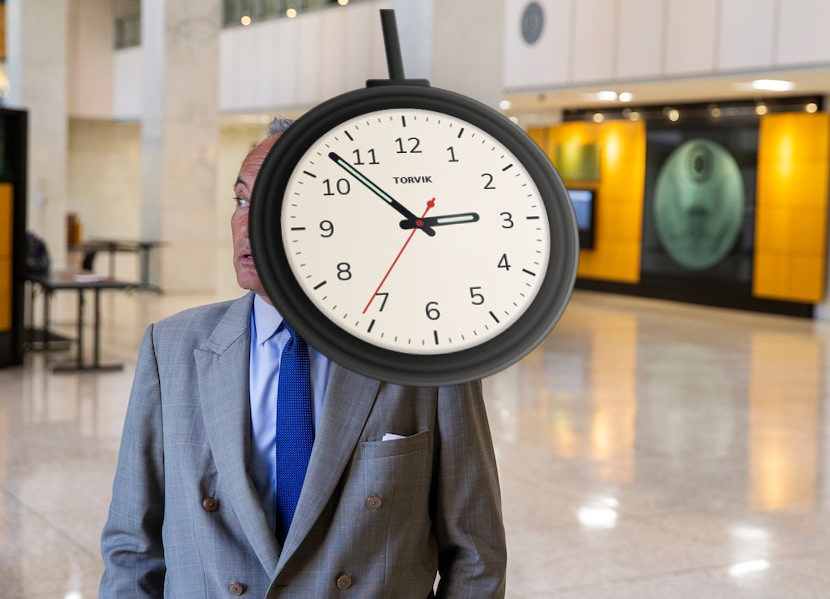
2.52.36
